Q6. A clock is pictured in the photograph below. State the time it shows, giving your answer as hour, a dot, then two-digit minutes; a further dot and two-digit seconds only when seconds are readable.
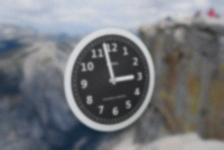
2.58
